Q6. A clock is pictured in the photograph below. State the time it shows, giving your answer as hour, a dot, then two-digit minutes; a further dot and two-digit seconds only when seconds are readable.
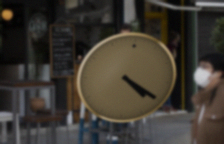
4.20
